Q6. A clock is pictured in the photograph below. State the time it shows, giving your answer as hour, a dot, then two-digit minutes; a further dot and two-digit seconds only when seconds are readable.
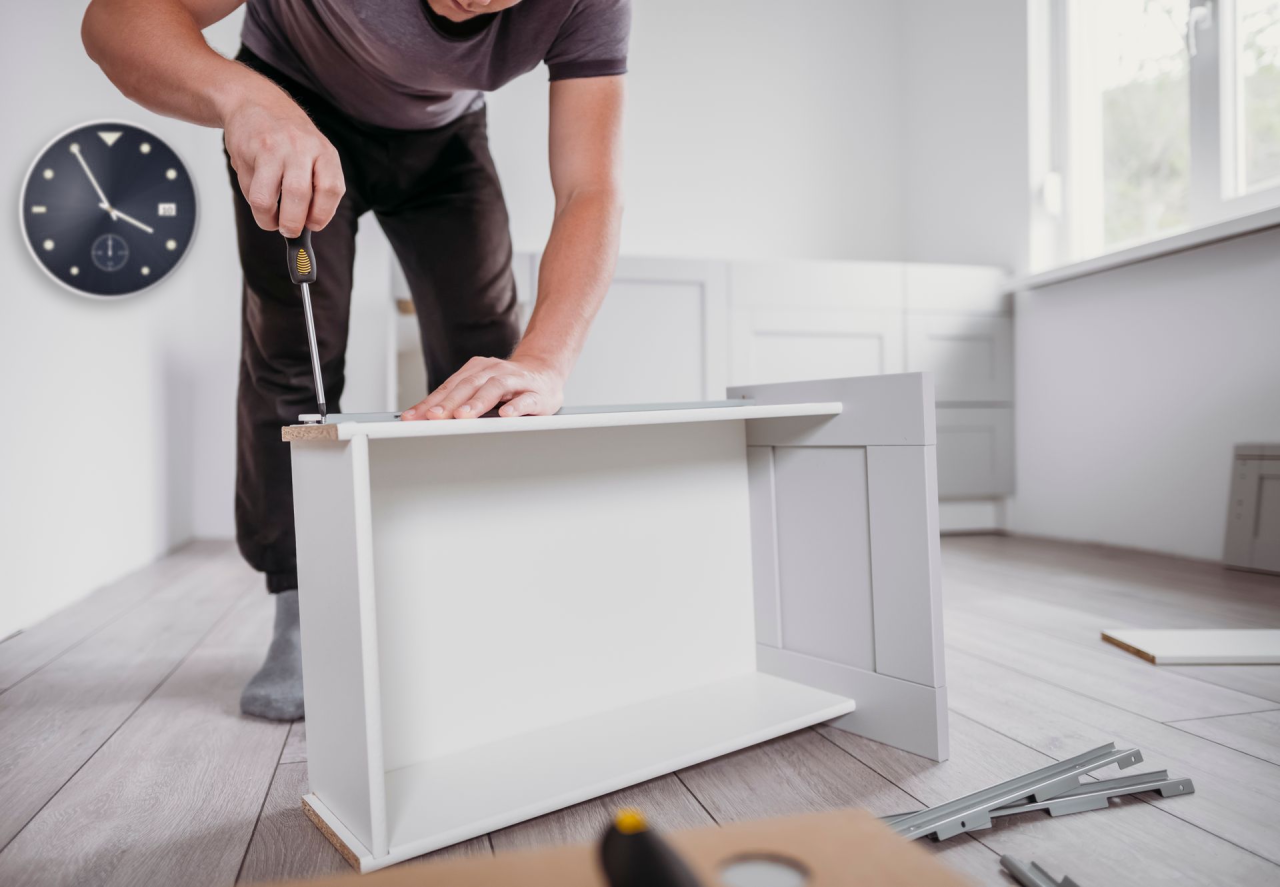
3.55
